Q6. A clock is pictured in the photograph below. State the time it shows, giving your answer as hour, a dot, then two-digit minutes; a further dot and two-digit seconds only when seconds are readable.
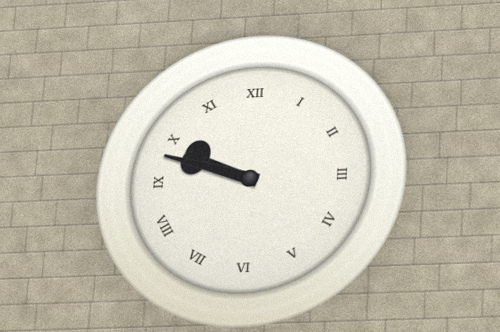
9.48
